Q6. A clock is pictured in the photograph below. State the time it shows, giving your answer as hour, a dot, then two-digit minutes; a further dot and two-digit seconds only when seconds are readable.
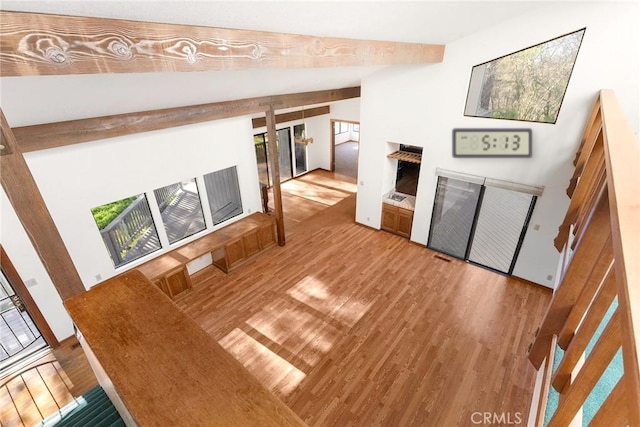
5.13
